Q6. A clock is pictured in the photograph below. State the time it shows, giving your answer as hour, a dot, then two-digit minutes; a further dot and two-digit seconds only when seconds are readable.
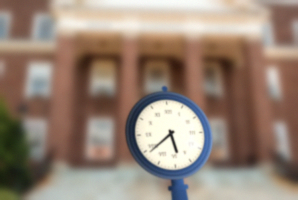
5.39
